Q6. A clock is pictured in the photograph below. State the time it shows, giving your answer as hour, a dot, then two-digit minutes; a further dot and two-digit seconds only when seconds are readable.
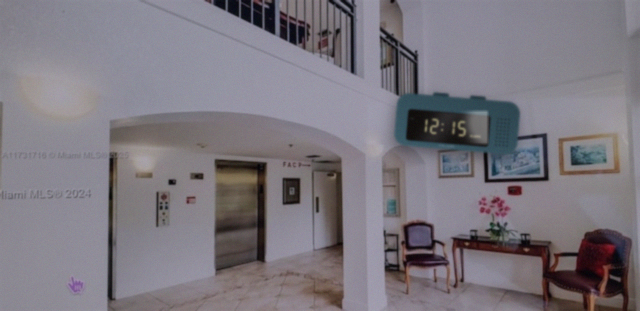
12.15
